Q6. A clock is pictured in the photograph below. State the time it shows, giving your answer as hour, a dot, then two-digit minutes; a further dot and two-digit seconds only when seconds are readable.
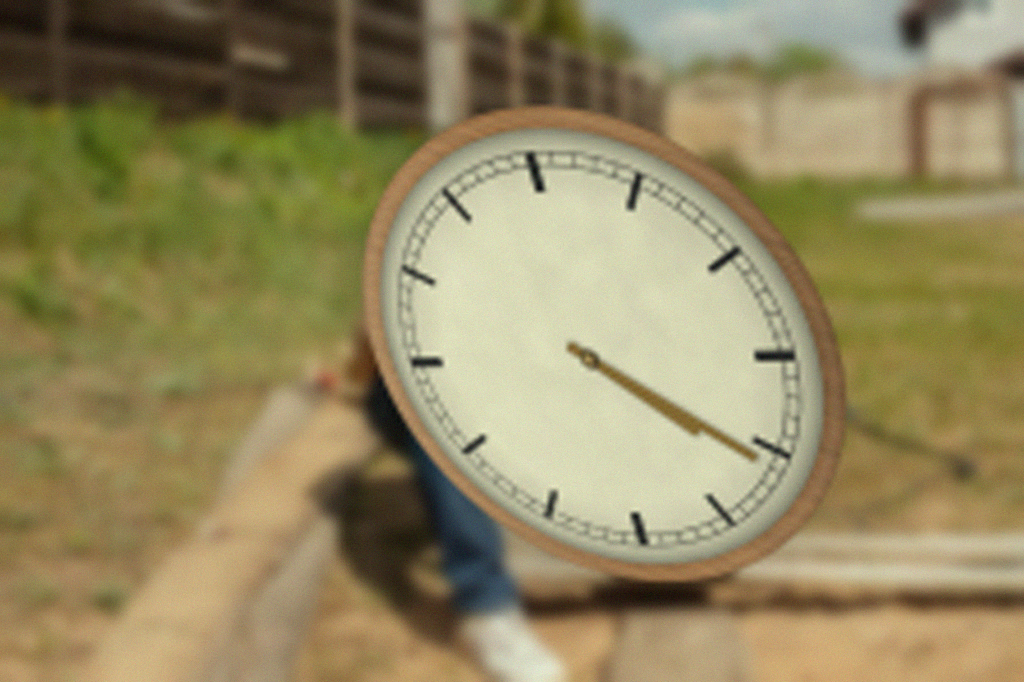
4.21
